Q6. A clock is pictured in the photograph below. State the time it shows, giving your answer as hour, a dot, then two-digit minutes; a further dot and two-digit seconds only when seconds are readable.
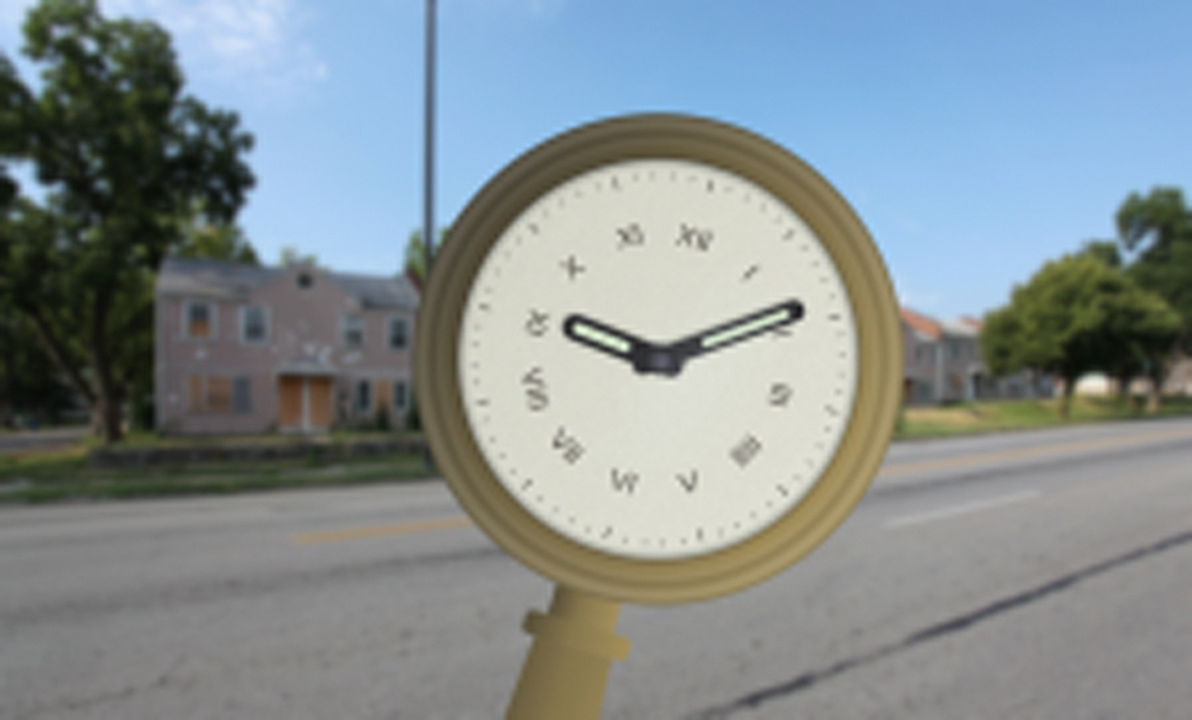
9.09
